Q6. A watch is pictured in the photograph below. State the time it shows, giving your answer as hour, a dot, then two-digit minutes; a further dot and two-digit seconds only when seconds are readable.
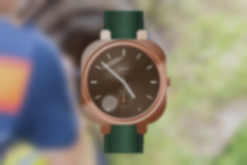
4.52
